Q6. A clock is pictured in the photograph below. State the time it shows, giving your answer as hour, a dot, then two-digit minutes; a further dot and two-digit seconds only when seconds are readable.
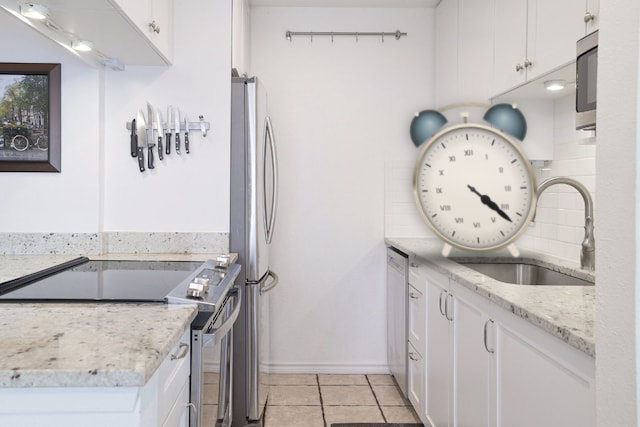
4.22
